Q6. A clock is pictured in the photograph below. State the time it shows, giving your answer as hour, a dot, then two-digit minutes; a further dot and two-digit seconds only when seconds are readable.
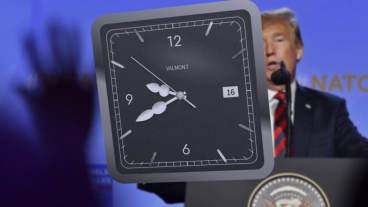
9.40.52
